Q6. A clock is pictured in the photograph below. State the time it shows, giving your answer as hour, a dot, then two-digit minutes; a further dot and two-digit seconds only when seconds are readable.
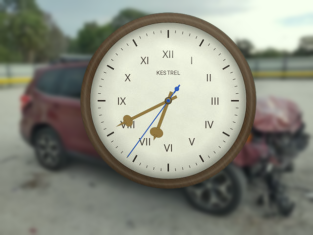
6.40.36
